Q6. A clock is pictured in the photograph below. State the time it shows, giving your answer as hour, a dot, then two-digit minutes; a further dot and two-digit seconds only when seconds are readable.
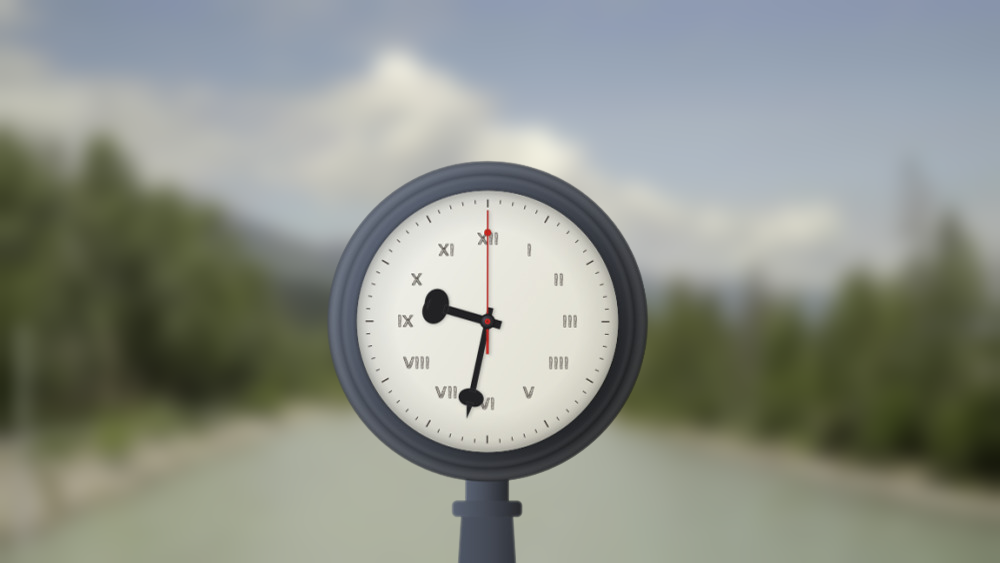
9.32.00
